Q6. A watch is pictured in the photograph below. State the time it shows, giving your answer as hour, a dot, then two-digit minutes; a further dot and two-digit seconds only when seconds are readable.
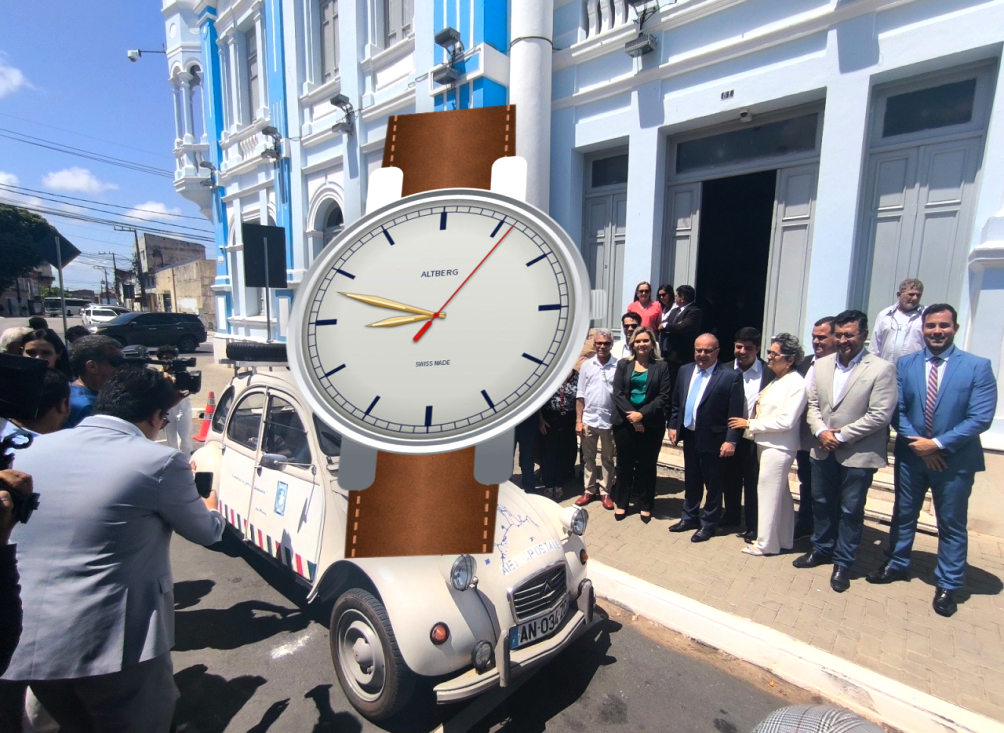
8.48.06
